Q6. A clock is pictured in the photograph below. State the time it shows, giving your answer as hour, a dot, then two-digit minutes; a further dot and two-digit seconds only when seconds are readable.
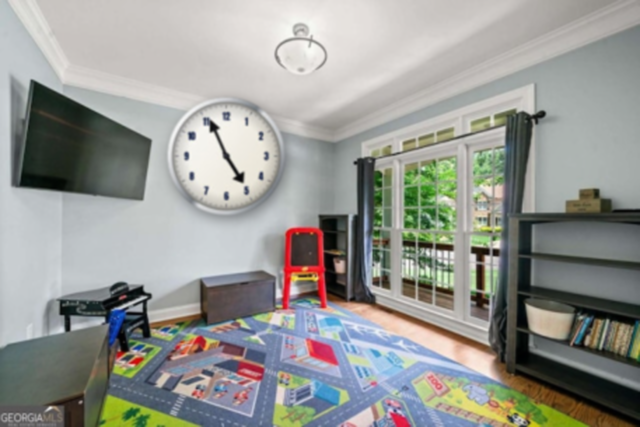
4.56
